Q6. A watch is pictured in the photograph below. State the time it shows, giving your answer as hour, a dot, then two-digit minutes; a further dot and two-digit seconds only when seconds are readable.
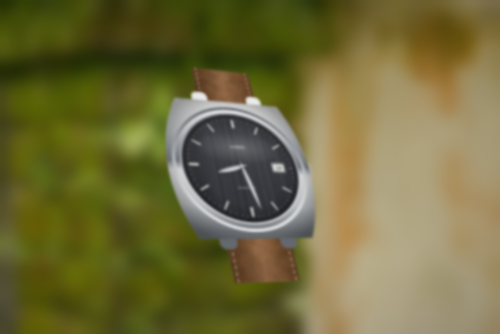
8.28
